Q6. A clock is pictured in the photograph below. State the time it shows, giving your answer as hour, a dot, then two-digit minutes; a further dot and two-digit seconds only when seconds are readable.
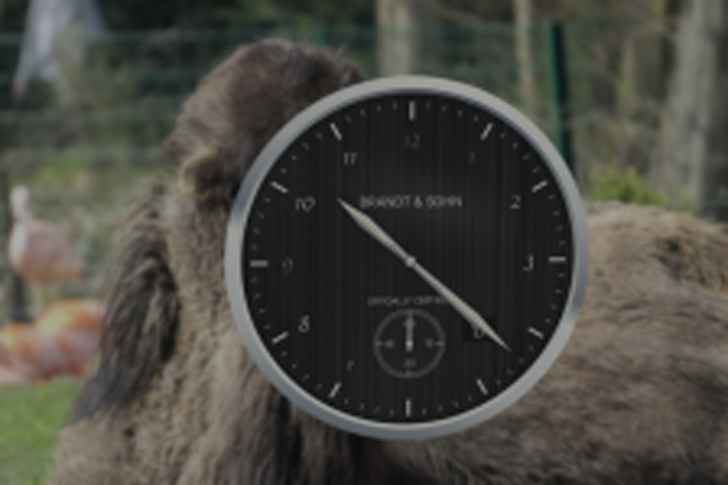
10.22
